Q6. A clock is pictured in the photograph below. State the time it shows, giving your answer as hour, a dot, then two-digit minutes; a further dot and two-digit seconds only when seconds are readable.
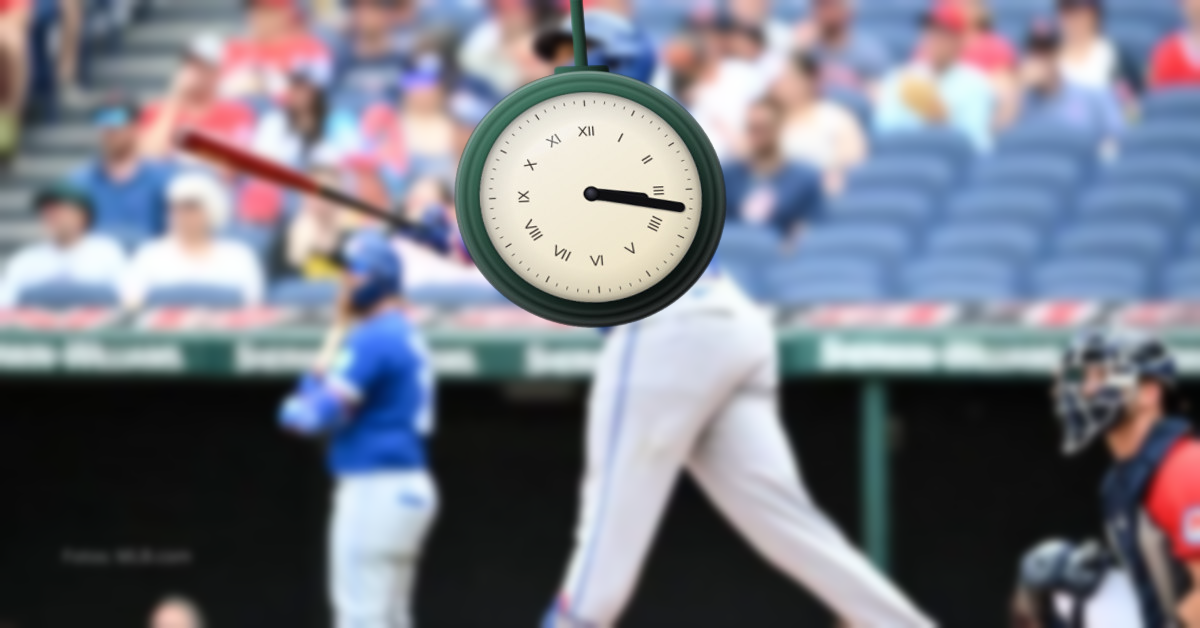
3.17
